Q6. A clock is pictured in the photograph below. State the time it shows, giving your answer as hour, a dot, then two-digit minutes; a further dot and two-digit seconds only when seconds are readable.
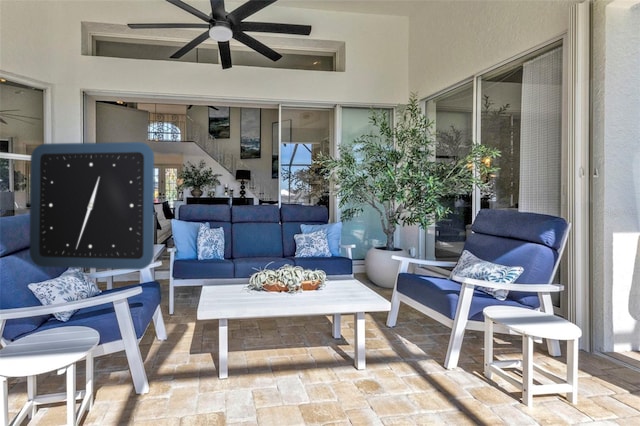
12.33
